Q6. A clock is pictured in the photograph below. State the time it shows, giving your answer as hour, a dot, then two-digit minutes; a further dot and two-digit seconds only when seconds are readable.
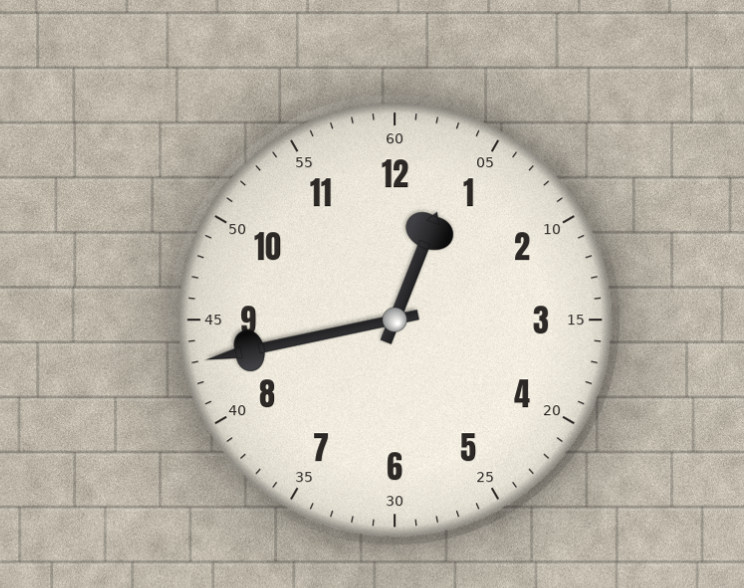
12.43
